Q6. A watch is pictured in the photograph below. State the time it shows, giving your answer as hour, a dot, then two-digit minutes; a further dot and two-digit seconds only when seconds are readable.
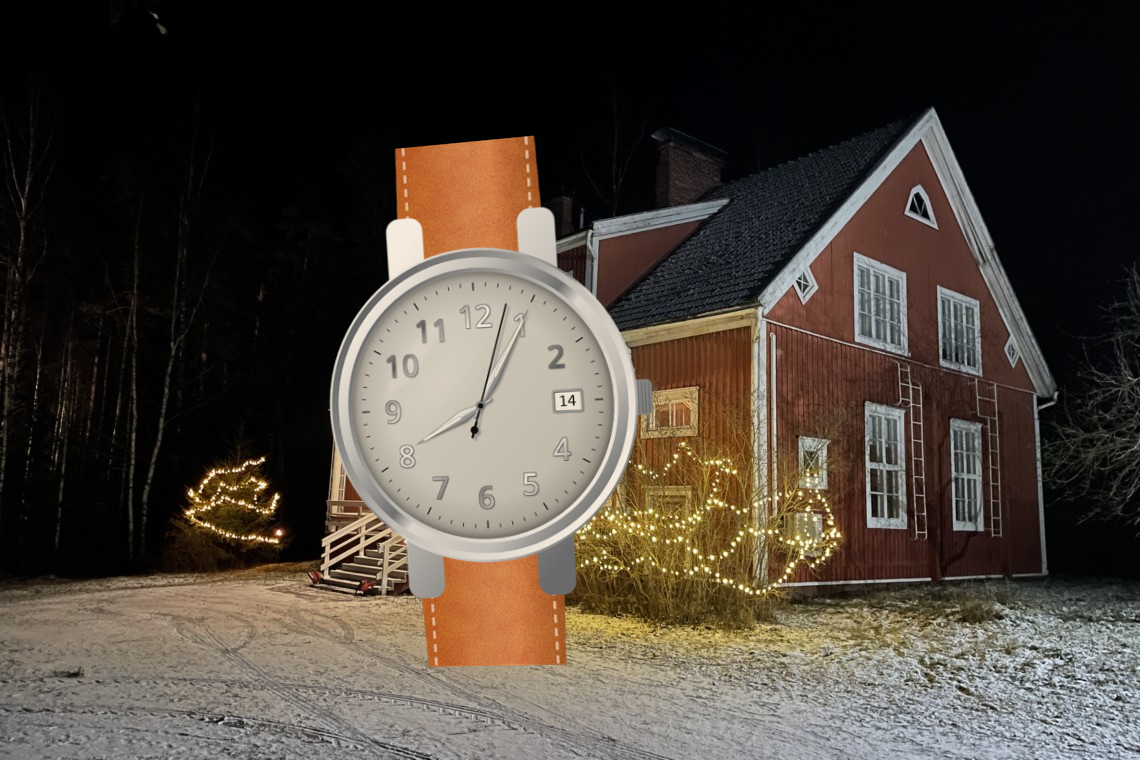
8.05.03
